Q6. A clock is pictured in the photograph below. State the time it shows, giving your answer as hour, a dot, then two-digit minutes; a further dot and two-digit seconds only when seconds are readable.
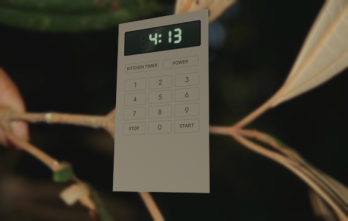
4.13
